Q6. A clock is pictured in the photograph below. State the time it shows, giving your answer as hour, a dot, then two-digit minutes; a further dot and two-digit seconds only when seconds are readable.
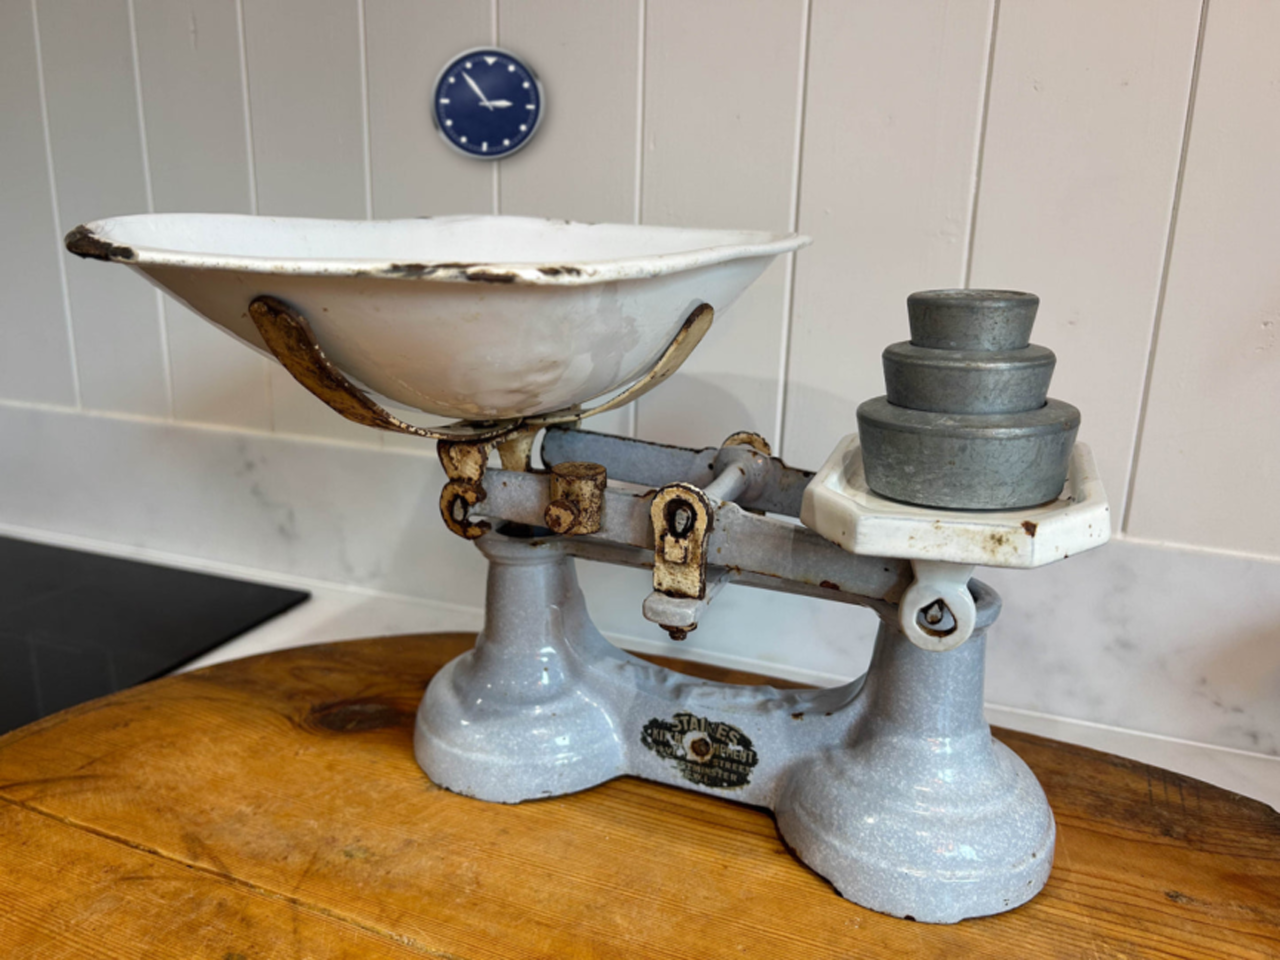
2.53
